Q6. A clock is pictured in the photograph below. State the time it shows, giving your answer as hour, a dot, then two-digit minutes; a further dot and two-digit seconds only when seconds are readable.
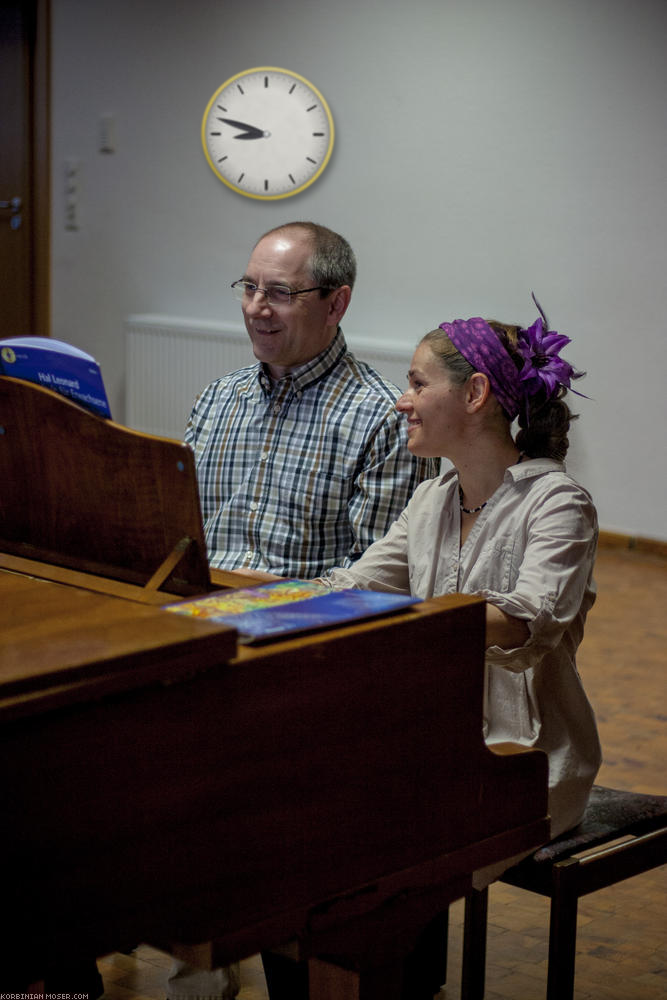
8.48
